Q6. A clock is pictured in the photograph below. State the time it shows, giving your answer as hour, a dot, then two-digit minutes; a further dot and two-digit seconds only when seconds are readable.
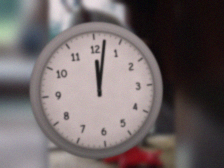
12.02
